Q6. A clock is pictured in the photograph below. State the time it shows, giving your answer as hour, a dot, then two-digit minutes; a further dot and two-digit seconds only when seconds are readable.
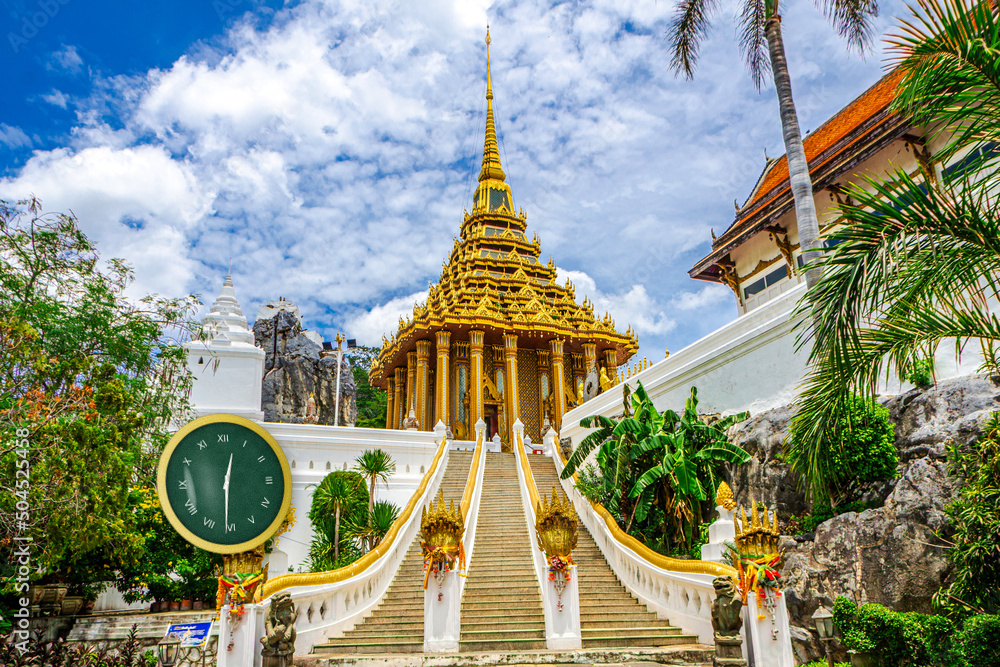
12.31
